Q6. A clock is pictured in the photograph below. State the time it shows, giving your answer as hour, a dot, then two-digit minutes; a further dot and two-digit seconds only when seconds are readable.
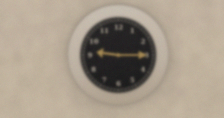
9.15
